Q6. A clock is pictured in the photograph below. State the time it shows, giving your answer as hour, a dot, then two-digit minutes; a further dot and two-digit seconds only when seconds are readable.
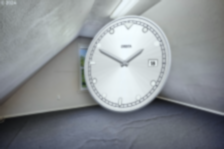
1.49
